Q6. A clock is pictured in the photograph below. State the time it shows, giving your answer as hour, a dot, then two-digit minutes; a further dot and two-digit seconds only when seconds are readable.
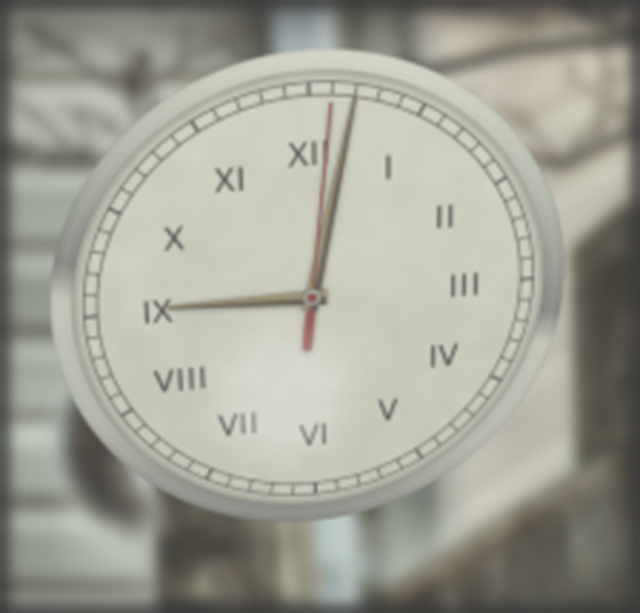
9.02.01
